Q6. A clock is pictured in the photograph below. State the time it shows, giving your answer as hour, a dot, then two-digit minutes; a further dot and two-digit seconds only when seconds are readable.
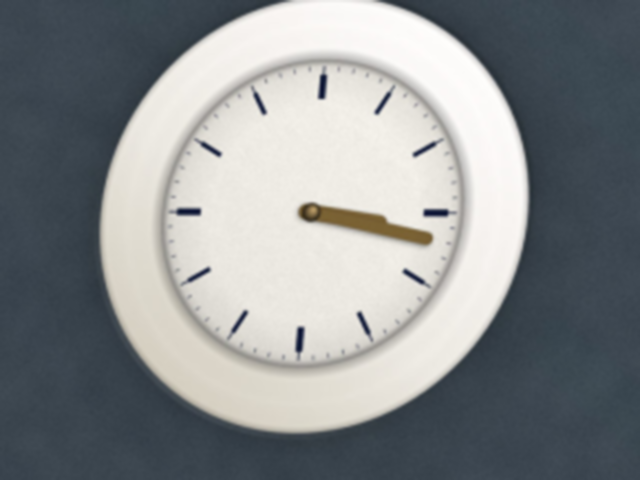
3.17
